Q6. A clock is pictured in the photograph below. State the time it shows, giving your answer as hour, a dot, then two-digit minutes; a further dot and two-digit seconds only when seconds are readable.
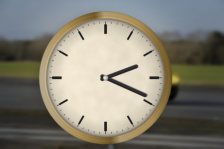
2.19
